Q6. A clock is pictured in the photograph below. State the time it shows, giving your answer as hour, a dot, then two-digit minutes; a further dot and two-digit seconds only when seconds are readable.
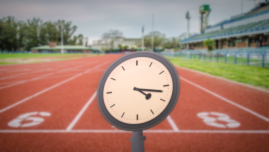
4.17
